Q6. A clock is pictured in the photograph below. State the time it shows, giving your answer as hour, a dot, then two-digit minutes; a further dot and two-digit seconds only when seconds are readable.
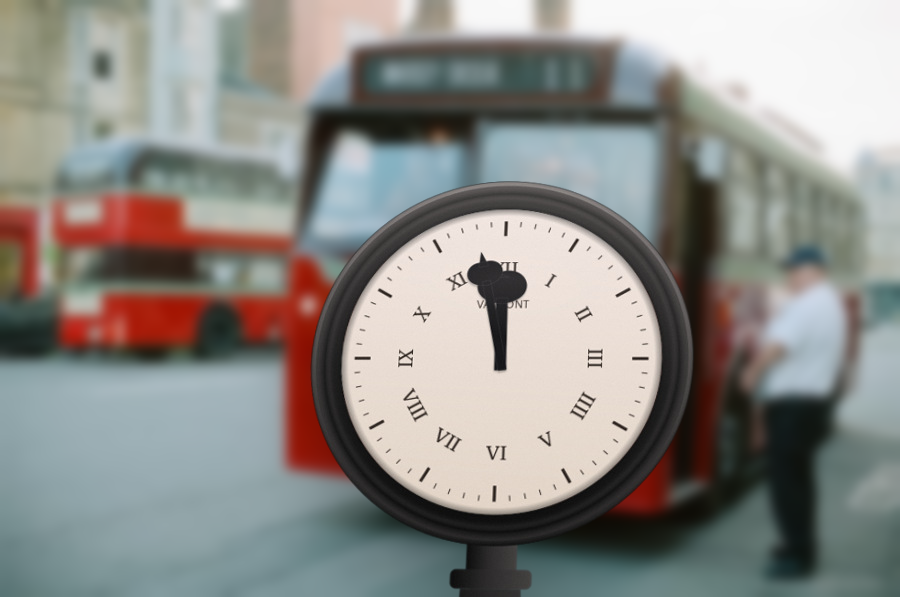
11.58
